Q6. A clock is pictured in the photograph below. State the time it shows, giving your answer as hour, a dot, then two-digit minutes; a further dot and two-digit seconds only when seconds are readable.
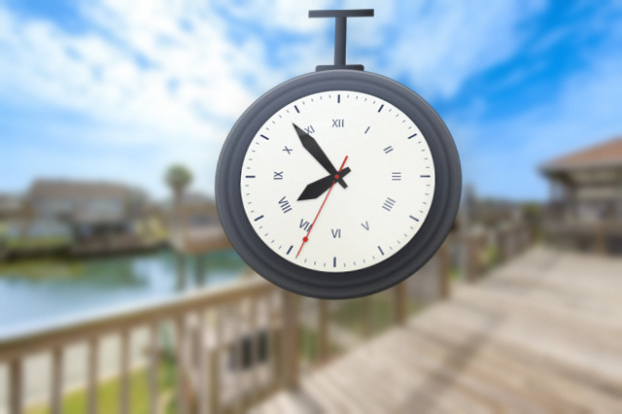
7.53.34
